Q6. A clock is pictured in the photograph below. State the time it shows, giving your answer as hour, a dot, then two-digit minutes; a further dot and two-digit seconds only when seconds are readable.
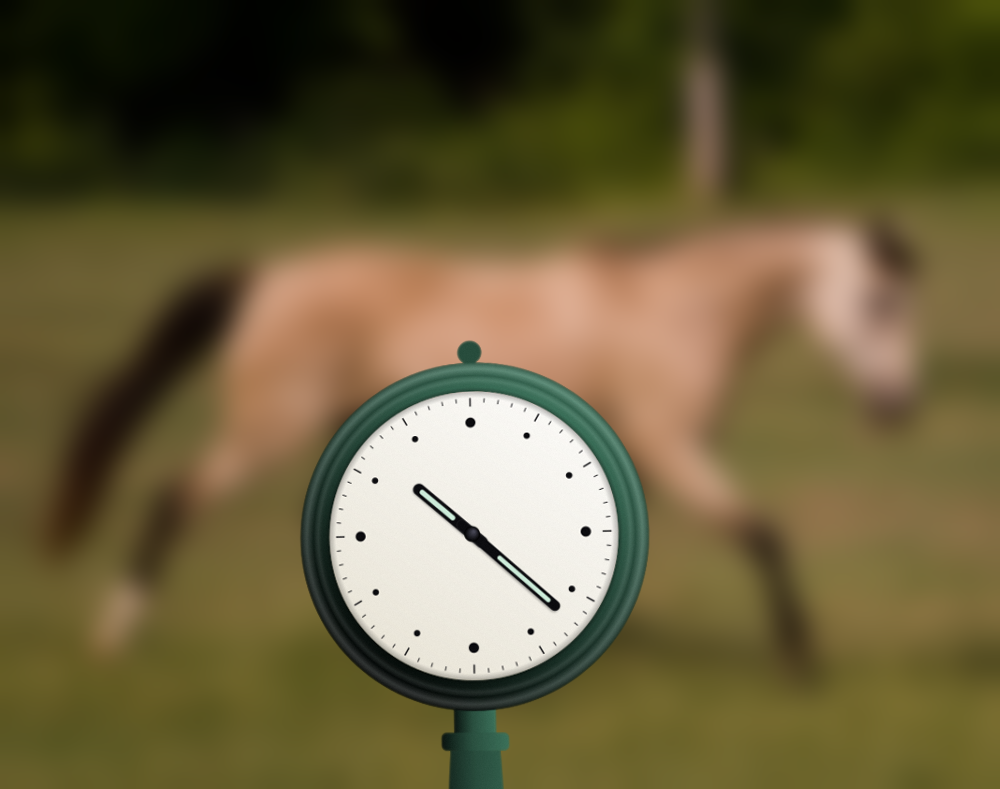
10.22
